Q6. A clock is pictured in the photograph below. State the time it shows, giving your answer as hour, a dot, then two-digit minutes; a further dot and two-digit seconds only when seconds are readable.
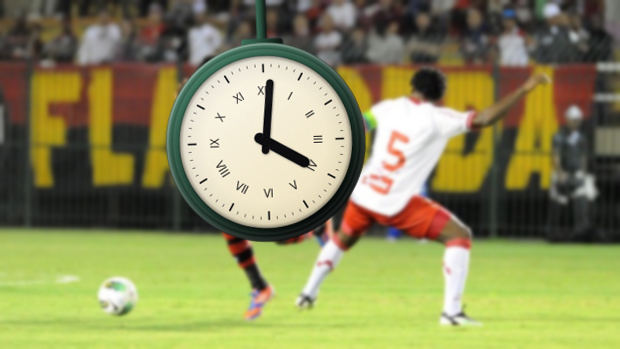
4.01
